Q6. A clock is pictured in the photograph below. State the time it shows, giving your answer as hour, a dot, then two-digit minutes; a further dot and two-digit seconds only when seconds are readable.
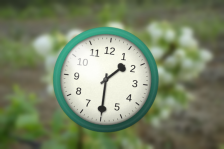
1.30
